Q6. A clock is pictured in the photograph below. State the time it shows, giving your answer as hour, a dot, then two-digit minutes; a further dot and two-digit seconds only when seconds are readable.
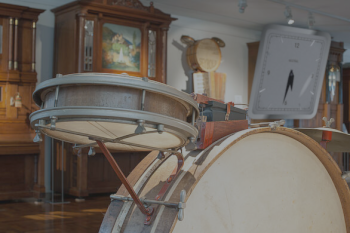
5.31
